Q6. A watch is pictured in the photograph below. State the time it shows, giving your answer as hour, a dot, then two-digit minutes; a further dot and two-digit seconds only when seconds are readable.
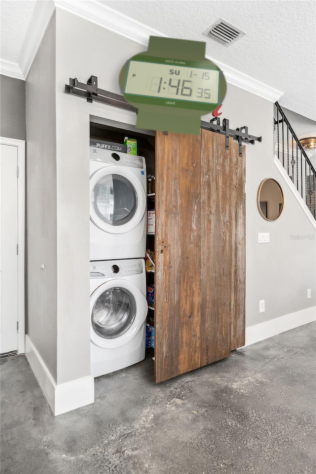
1.46.35
